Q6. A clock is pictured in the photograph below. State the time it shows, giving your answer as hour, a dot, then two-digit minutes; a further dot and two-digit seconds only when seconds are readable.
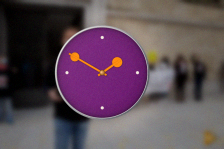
1.50
